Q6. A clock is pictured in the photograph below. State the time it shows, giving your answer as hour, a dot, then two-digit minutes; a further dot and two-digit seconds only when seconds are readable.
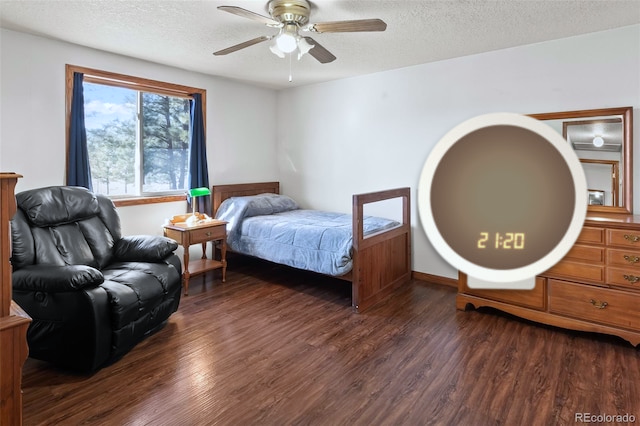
21.20
